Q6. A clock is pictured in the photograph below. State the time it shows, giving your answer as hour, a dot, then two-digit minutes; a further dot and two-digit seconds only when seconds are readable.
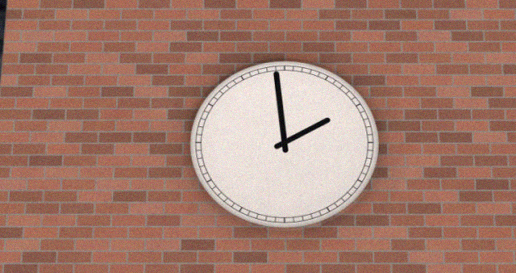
1.59
